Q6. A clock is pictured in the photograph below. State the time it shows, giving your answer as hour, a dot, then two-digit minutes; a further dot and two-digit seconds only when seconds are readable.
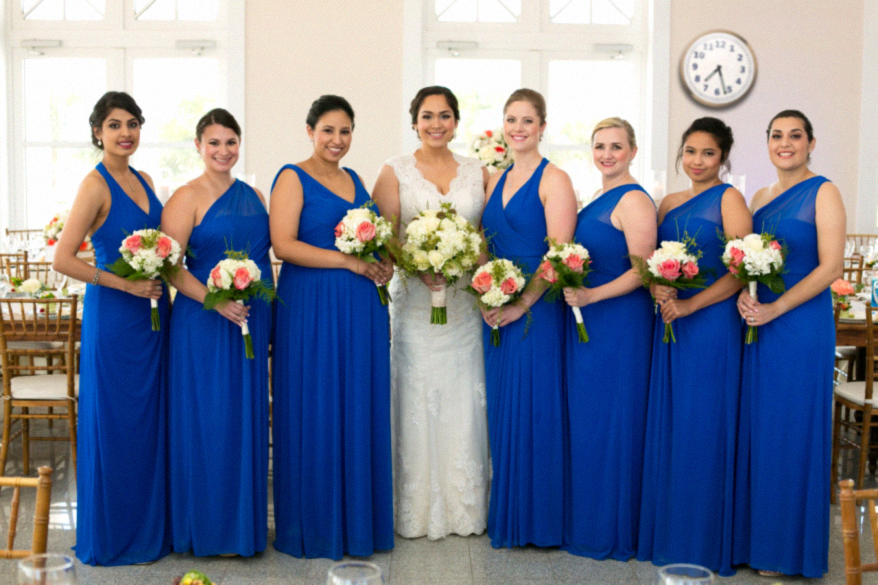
7.27
